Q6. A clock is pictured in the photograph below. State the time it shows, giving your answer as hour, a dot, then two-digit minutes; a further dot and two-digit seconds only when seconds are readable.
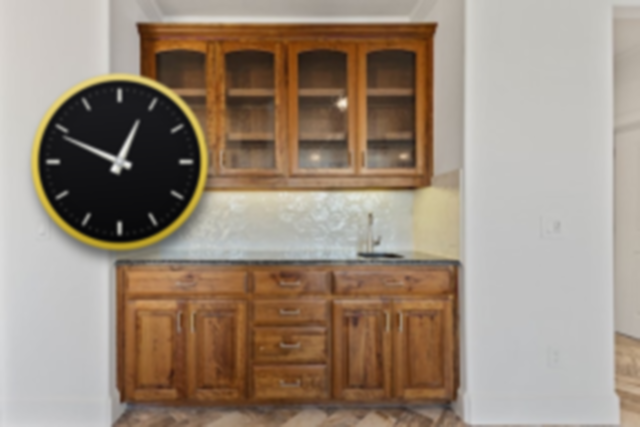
12.49
